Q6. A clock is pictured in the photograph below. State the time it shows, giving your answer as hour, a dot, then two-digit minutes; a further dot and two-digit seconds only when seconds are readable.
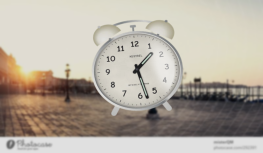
1.28
